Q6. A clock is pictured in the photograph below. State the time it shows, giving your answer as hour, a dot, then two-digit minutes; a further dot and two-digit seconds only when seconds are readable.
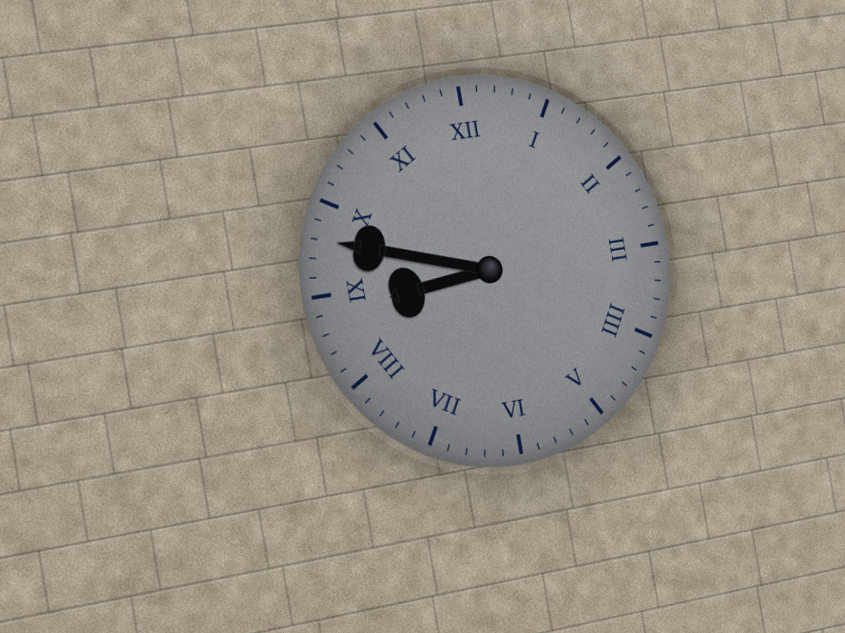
8.48
